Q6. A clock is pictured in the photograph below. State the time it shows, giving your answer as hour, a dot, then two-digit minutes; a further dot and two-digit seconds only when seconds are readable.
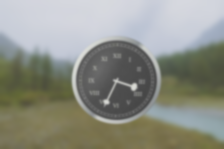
3.34
